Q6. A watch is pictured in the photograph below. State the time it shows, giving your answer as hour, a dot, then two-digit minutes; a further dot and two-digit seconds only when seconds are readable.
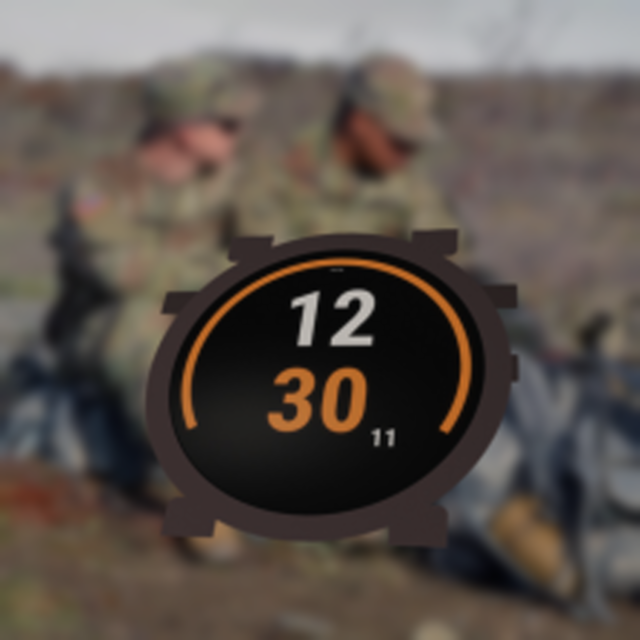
12.30.11
